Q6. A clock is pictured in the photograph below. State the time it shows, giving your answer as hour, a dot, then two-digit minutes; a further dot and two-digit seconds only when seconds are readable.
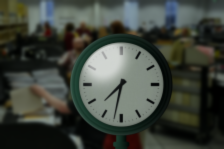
7.32
